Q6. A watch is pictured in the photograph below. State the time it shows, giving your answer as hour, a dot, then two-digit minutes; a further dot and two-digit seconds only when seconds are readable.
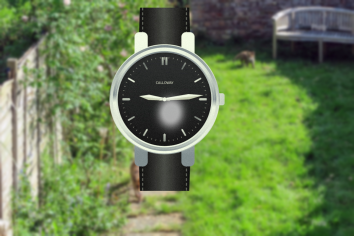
9.14
